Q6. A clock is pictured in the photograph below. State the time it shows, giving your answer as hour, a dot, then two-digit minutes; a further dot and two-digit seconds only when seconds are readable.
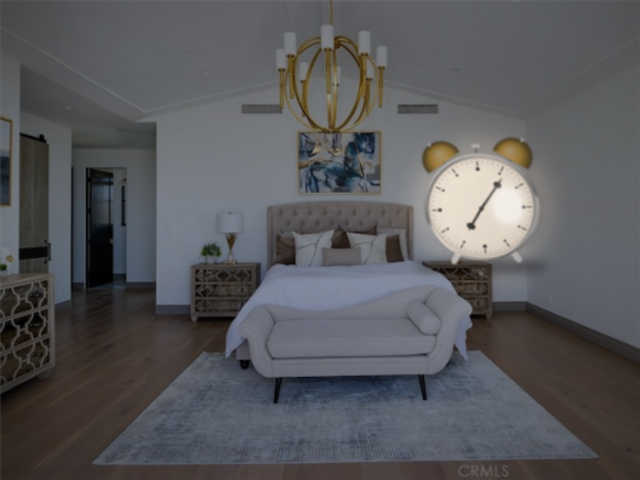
7.06
